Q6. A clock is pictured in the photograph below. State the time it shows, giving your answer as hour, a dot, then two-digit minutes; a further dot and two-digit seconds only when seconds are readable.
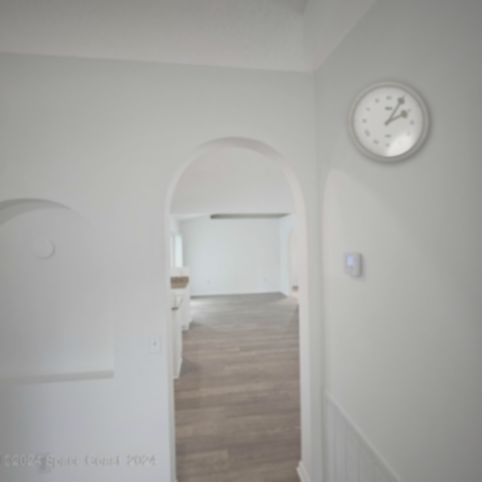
2.05
